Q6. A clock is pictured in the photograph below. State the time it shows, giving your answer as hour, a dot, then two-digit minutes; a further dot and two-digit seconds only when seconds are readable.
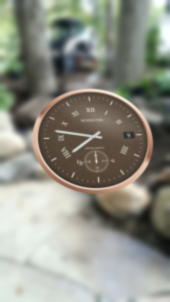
7.47
